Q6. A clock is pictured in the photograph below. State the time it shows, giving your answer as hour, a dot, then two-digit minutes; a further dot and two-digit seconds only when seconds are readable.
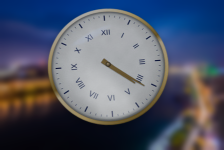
4.21
